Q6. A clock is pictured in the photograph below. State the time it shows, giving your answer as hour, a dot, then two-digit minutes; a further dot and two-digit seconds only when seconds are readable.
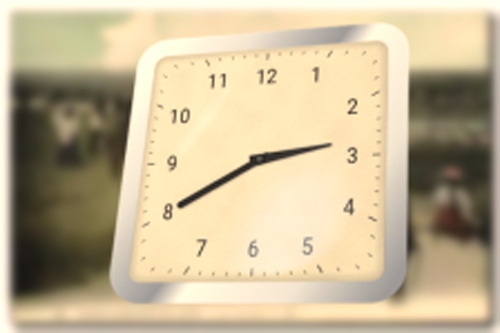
2.40
